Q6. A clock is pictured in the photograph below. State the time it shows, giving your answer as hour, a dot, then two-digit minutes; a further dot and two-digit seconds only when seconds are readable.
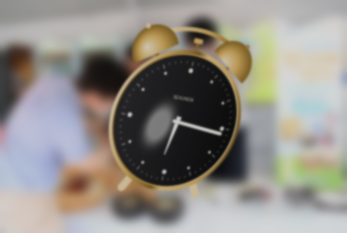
6.16
